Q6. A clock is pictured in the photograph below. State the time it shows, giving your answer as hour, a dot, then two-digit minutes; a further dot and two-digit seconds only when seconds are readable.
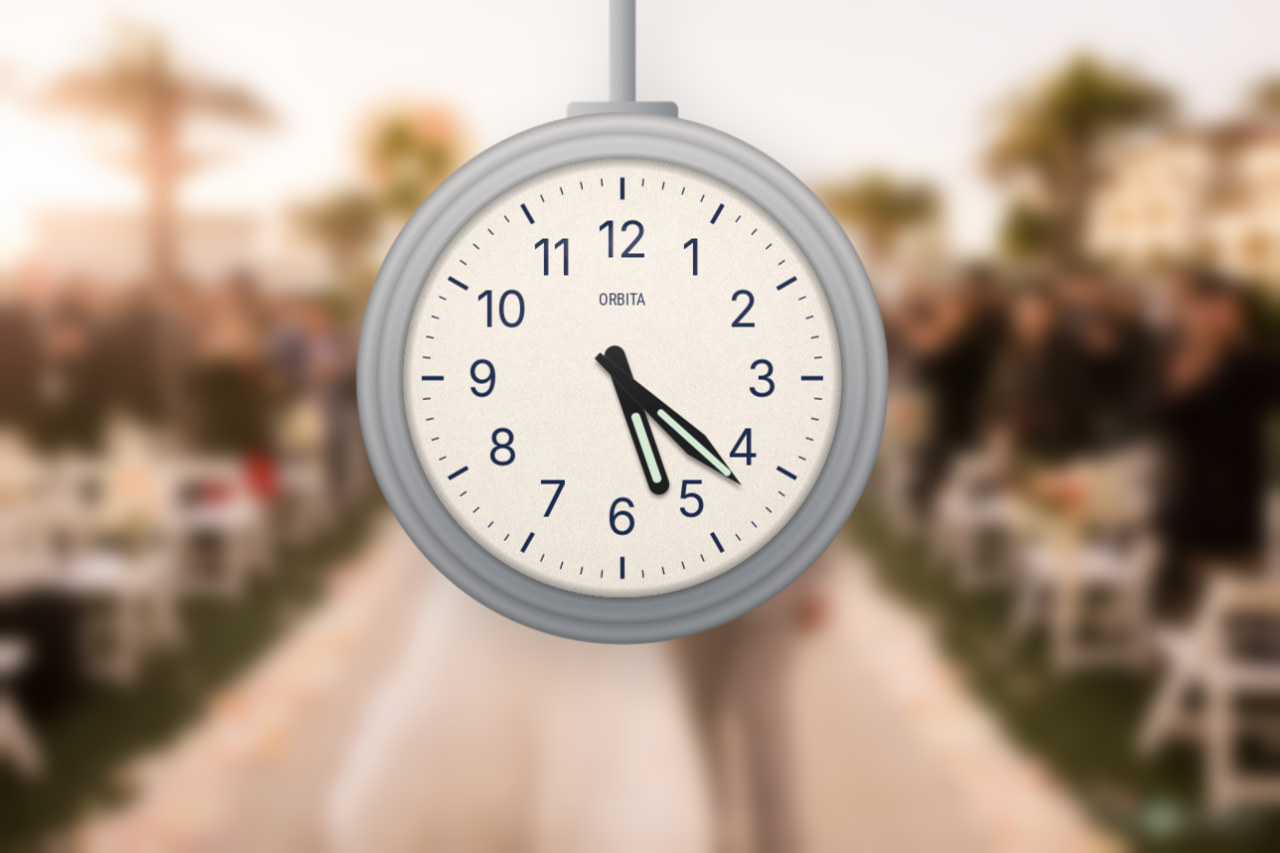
5.22
